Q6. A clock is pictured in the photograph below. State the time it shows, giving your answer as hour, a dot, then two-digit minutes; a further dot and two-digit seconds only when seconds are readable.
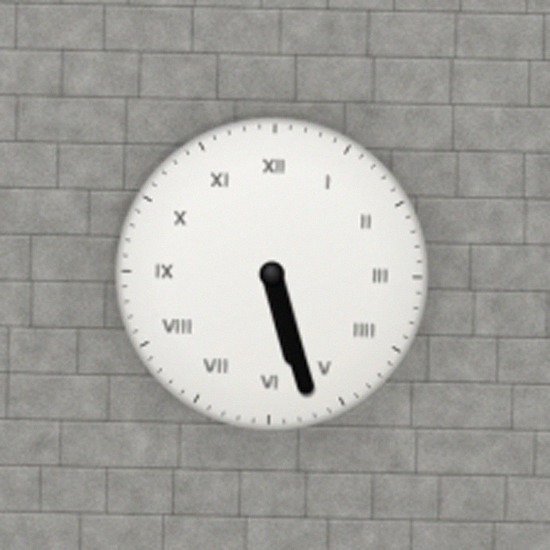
5.27
